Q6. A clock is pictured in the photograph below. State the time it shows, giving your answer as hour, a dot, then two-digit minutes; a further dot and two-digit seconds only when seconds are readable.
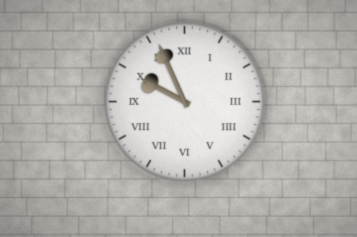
9.56
